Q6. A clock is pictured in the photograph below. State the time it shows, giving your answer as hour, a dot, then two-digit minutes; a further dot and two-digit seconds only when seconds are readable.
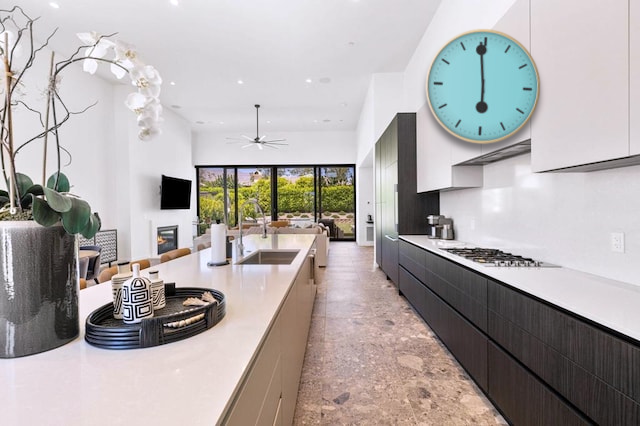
5.59
